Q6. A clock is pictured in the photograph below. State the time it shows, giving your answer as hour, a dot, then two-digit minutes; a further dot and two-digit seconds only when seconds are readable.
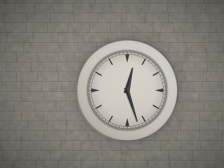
12.27
